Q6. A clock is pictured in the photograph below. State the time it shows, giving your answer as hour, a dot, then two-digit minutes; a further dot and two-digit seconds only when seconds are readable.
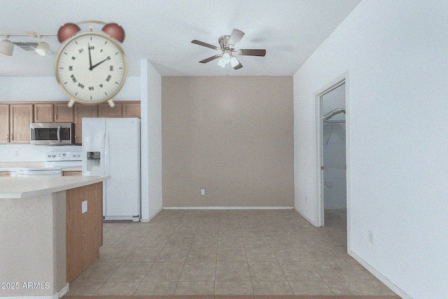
1.59
